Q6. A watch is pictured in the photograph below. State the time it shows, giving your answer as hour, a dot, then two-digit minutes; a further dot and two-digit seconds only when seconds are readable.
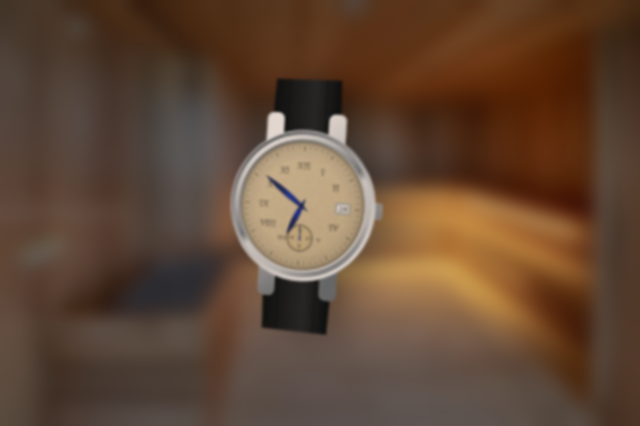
6.51
